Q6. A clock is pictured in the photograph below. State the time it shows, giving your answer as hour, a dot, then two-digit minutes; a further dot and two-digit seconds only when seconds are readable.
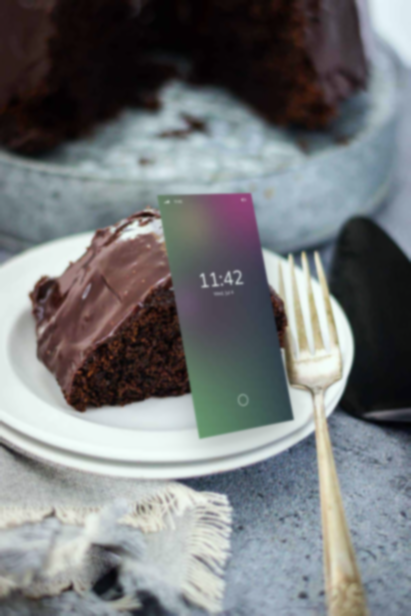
11.42
